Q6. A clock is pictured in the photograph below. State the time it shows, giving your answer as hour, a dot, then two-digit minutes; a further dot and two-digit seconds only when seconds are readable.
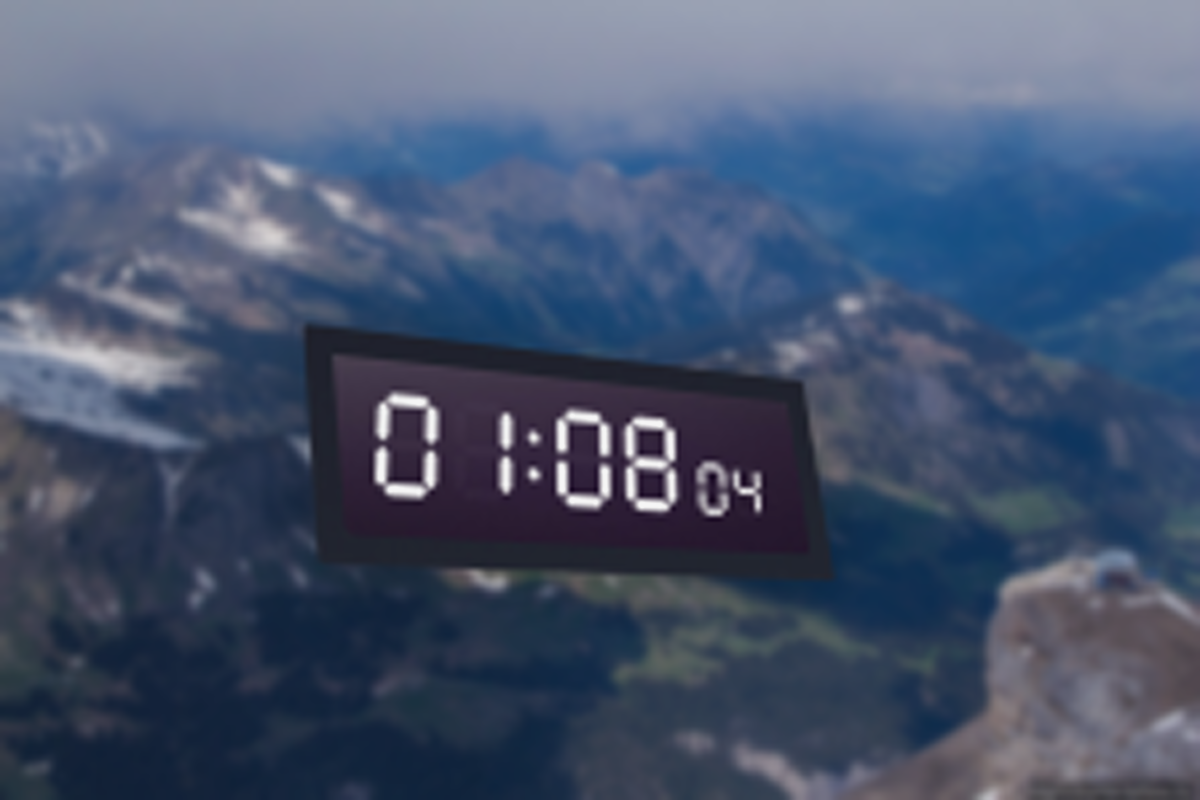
1.08.04
